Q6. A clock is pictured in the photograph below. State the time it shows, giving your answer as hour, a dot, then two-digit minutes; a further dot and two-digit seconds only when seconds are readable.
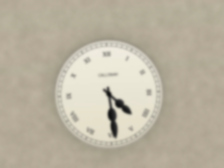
4.29
